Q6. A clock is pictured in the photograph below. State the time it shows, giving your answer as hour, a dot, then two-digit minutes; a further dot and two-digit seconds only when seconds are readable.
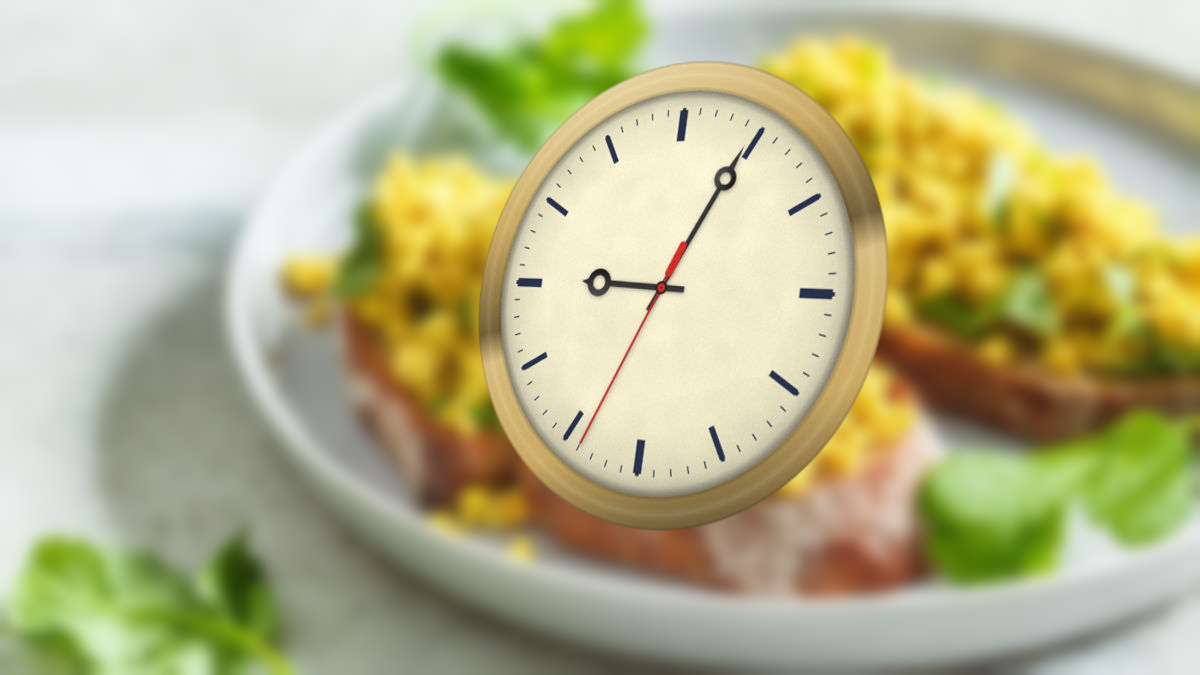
9.04.34
